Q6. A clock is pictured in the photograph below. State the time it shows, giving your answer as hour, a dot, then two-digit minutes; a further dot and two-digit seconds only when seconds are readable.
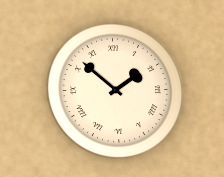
1.52
